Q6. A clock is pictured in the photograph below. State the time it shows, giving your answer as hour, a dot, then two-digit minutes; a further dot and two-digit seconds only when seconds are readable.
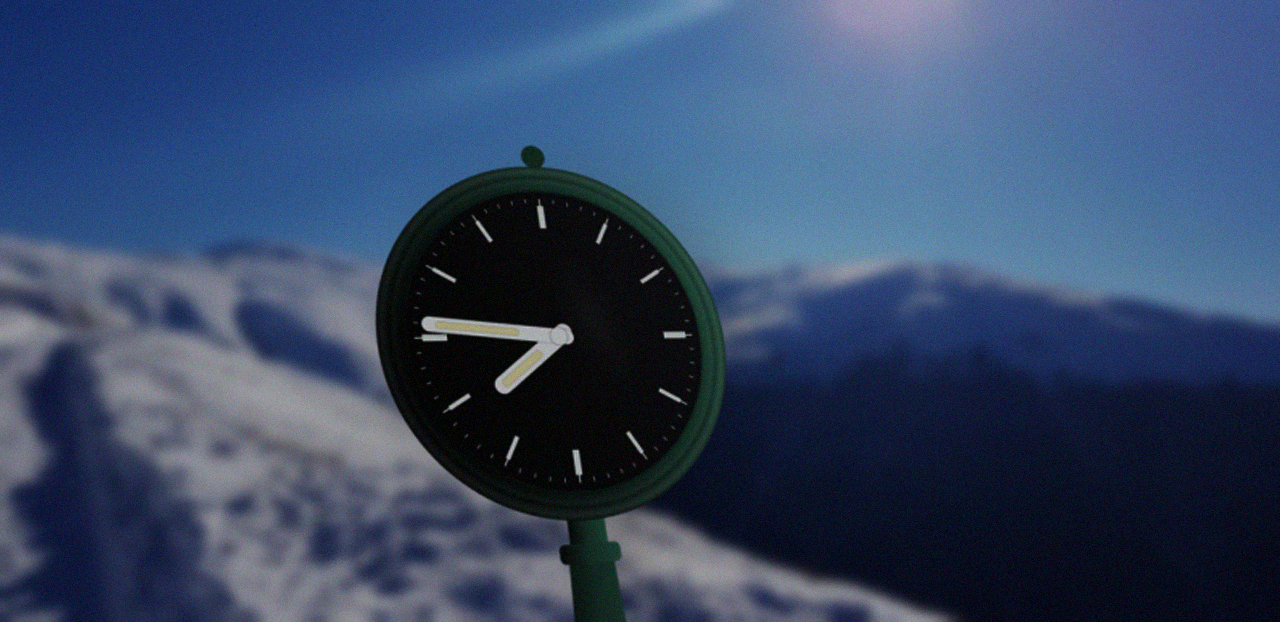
7.46
